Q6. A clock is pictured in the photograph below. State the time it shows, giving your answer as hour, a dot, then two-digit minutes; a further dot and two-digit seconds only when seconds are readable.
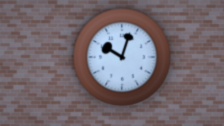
10.03
